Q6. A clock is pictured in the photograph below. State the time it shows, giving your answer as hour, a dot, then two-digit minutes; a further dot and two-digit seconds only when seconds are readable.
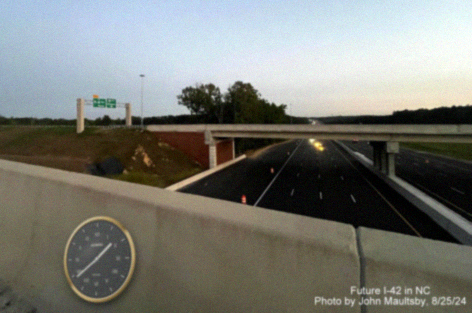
1.39
